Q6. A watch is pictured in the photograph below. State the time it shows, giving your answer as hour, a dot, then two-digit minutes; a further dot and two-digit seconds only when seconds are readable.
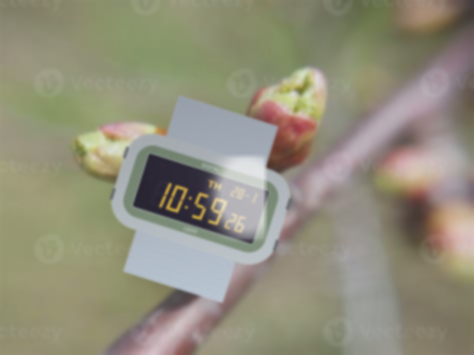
10.59.26
